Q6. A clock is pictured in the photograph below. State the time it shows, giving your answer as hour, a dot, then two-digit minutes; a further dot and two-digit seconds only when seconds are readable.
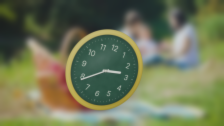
2.39
